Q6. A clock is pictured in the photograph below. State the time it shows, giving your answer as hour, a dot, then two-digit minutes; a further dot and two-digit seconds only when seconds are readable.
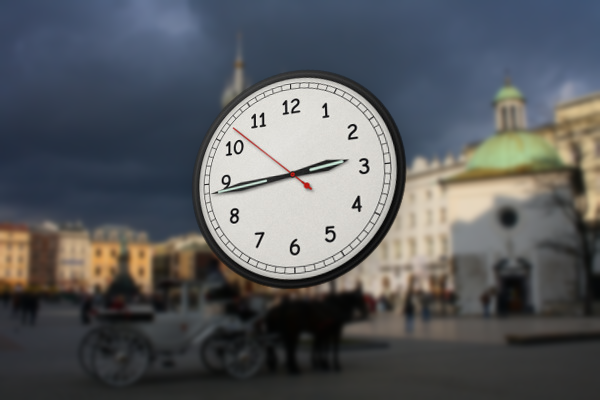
2.43.52
